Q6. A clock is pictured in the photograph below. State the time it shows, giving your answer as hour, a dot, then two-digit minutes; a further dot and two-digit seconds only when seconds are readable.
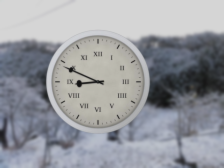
8.49
